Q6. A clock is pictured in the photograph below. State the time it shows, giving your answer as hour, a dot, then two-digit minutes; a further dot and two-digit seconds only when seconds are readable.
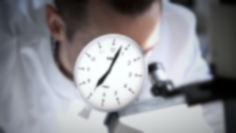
7.03
